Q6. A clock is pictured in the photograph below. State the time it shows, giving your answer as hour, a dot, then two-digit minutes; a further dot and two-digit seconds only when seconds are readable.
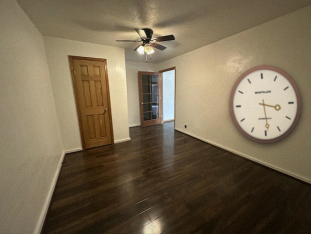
3.29
